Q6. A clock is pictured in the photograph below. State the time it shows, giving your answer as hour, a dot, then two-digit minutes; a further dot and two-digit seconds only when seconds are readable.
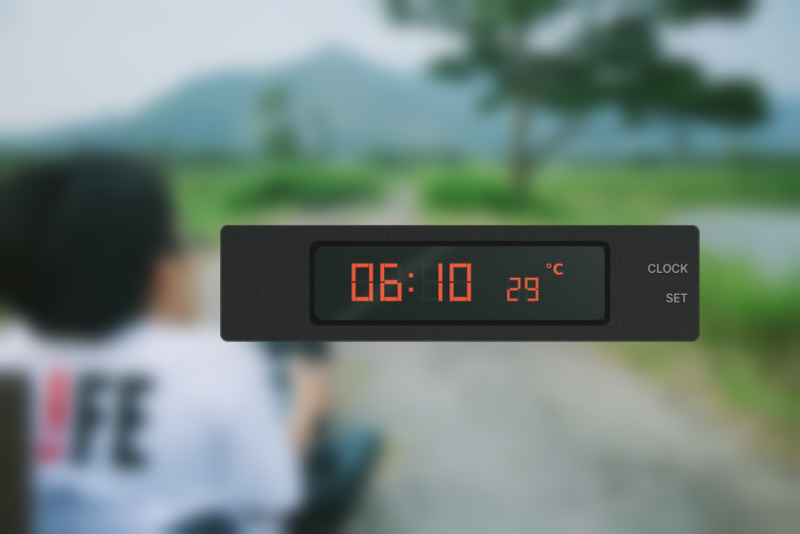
6.10
